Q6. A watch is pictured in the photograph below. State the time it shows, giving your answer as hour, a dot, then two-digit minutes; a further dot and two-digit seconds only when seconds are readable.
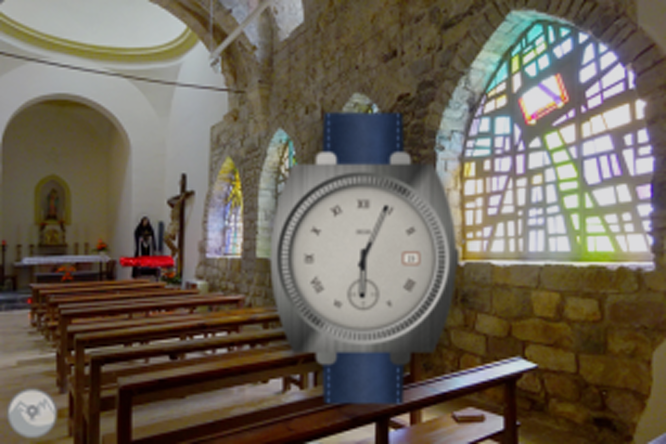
6.04
